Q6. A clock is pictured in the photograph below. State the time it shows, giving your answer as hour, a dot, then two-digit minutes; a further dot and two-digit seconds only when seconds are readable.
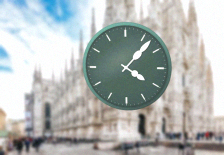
4.07
